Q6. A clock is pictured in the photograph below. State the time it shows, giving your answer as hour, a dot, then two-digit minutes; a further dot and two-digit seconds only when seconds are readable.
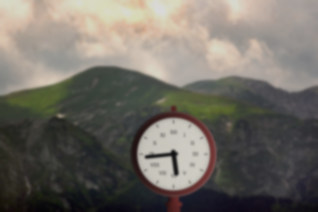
5.44
